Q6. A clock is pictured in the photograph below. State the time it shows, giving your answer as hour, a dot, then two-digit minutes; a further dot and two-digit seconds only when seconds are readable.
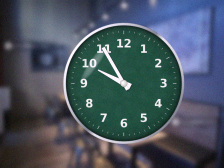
9.55
